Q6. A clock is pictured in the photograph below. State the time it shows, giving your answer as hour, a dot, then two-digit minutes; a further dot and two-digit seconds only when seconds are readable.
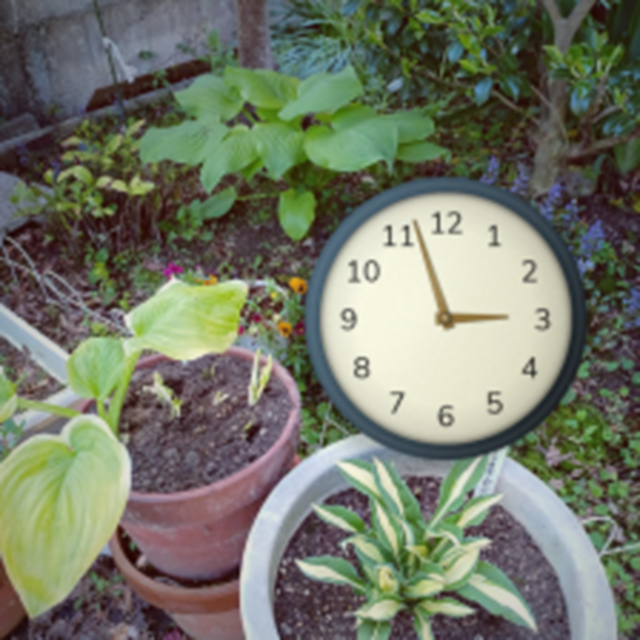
2.57
